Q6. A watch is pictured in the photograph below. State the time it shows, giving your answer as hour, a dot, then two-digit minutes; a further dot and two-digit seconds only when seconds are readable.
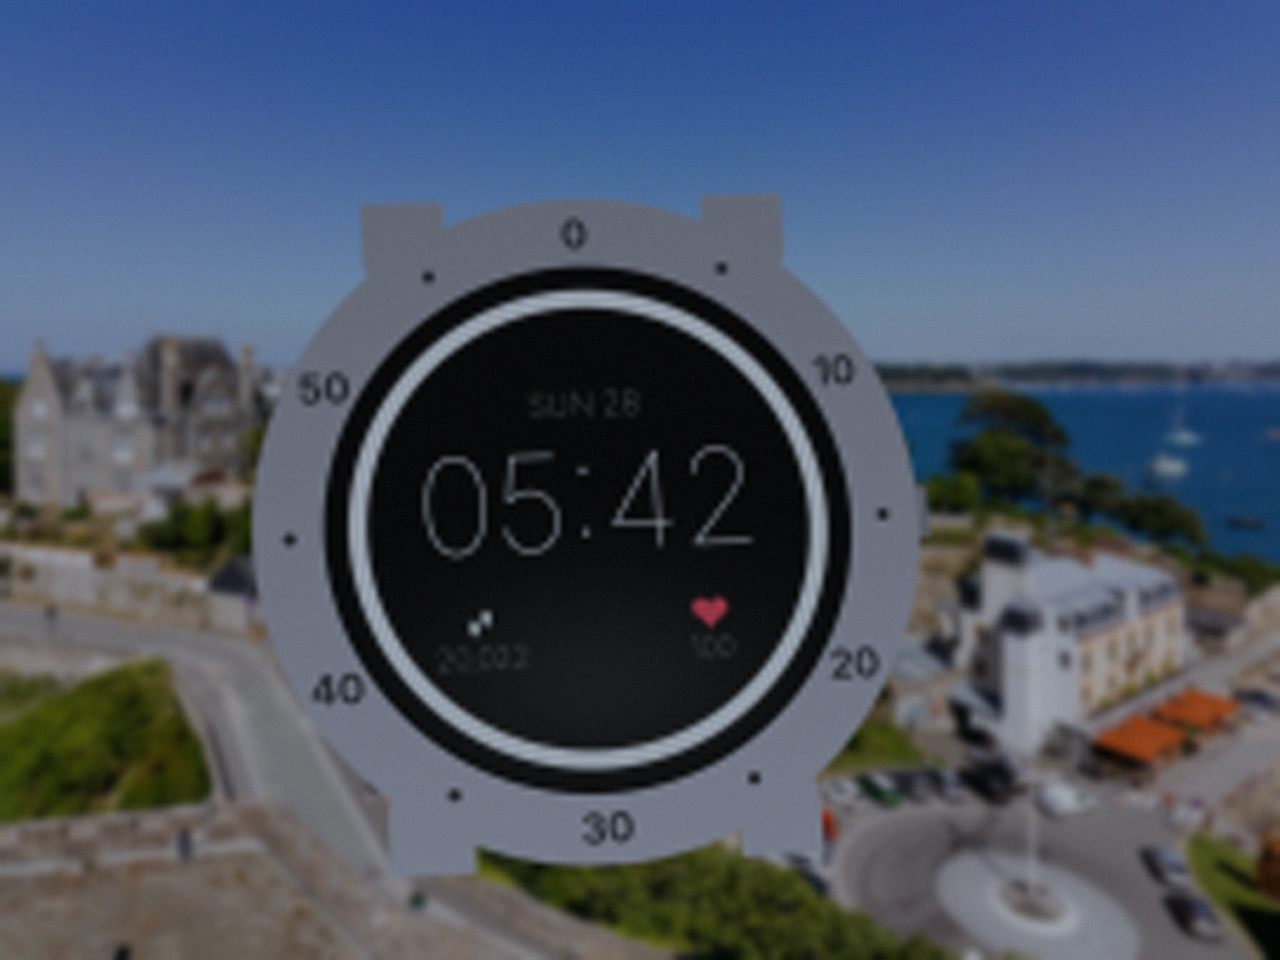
5.42
